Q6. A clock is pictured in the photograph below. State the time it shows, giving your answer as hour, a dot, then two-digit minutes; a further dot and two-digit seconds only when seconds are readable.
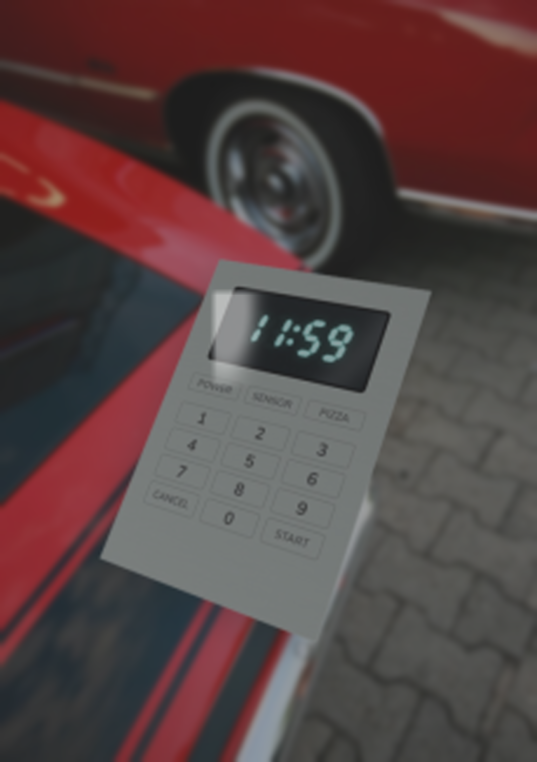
11.59
